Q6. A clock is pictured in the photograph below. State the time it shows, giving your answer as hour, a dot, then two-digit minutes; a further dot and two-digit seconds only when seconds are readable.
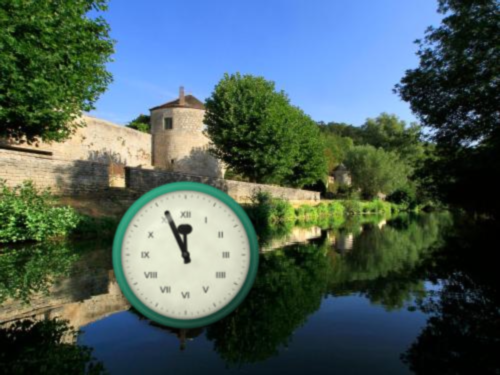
11.56
